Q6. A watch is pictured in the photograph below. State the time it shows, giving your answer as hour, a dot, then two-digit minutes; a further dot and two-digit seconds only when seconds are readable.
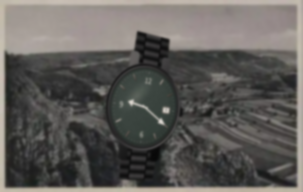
9.20
